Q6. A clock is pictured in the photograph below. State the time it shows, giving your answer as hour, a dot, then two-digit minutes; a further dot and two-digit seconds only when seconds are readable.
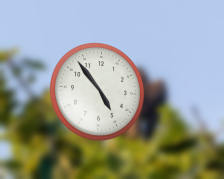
4.53
